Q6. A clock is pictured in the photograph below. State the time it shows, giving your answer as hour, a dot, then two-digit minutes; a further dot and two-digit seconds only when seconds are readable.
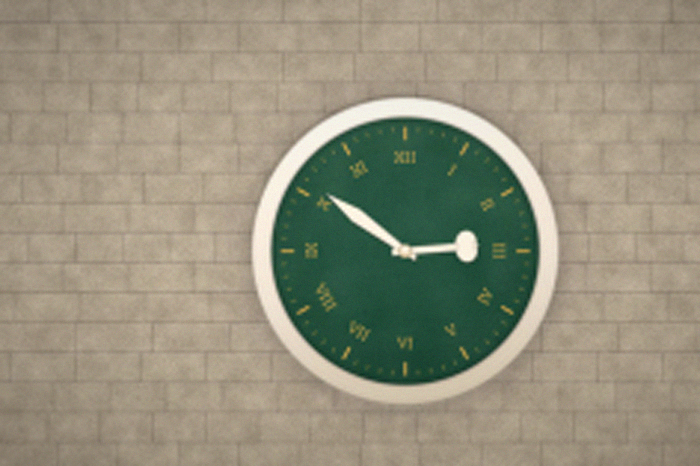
2.51
